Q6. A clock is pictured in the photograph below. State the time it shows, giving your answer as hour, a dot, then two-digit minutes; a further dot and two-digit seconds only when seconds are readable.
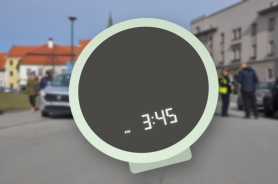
3.45
